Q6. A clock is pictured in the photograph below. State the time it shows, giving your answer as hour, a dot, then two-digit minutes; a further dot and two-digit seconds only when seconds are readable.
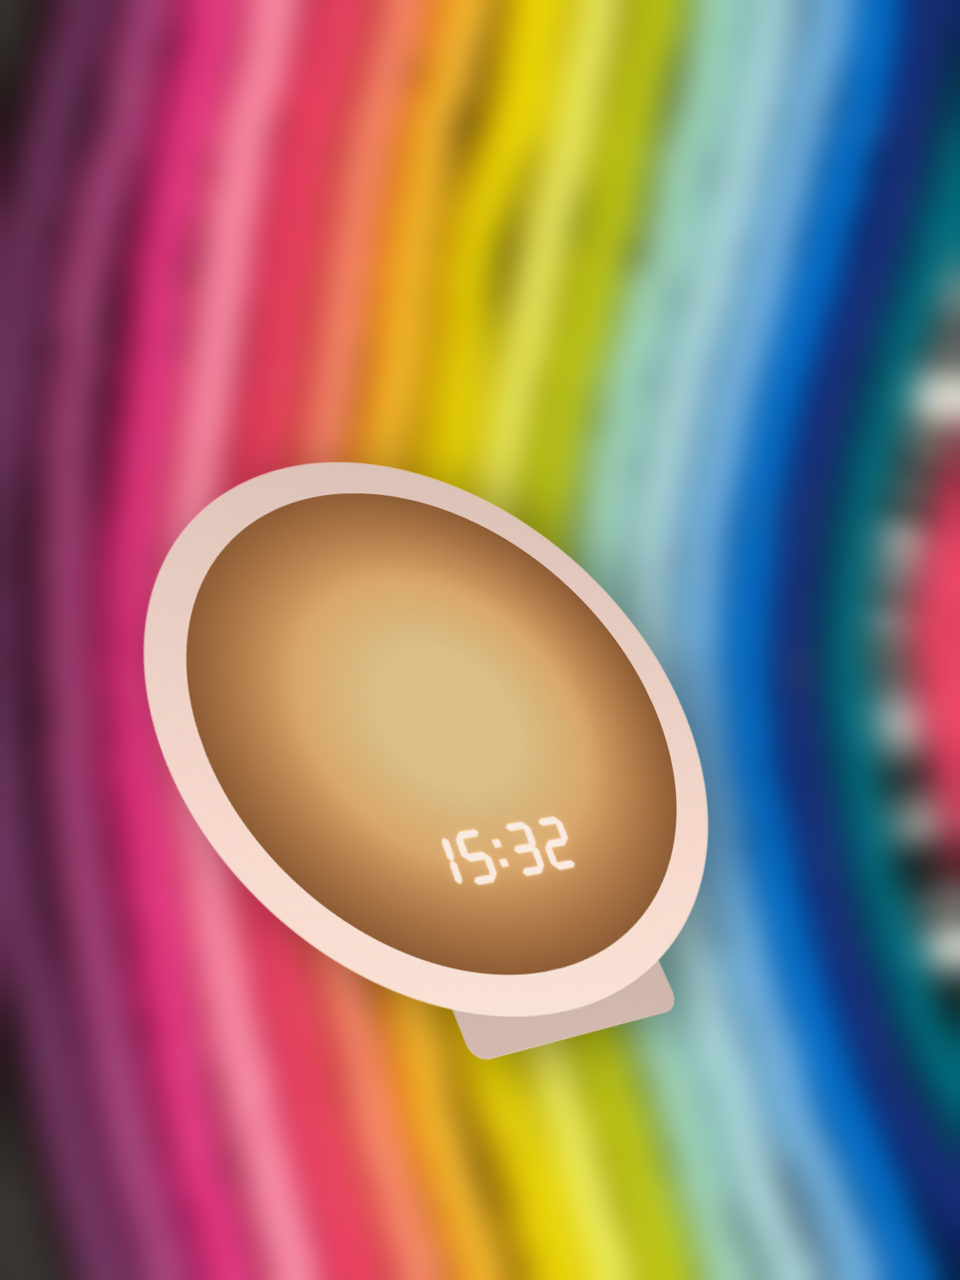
15.32
